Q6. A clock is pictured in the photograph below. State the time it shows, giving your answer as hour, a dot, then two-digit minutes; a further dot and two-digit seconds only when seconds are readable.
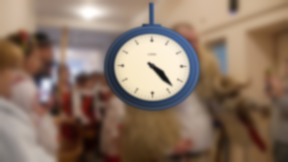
4.23
